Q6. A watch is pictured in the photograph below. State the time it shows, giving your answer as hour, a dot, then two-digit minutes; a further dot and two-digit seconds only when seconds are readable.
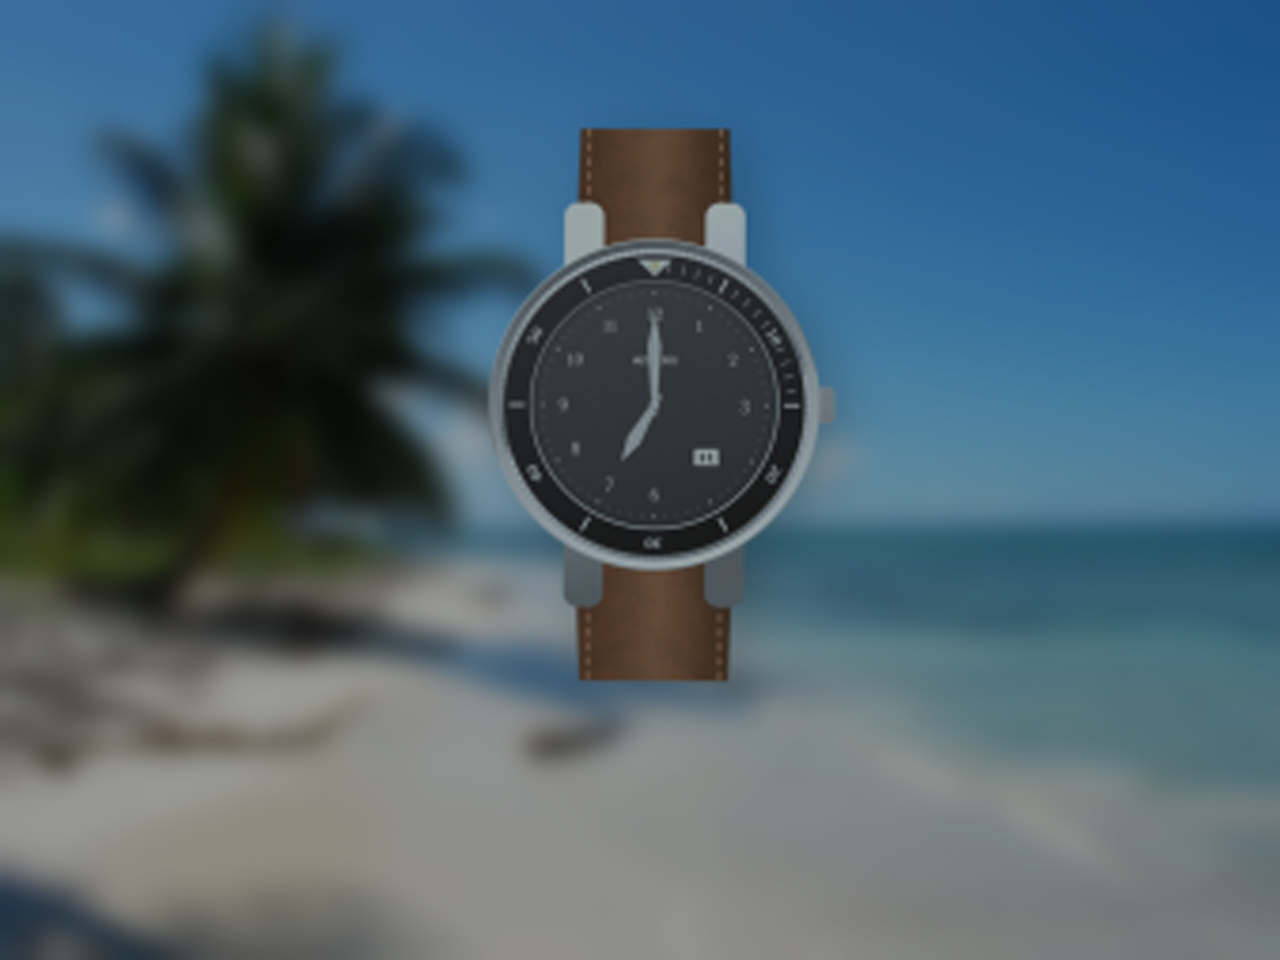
7.00
